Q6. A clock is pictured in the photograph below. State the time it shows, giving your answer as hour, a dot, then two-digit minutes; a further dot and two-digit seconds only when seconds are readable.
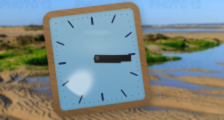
3.16
